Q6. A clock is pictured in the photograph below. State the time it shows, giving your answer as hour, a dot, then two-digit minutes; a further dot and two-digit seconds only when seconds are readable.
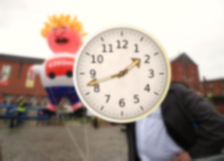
1.42
